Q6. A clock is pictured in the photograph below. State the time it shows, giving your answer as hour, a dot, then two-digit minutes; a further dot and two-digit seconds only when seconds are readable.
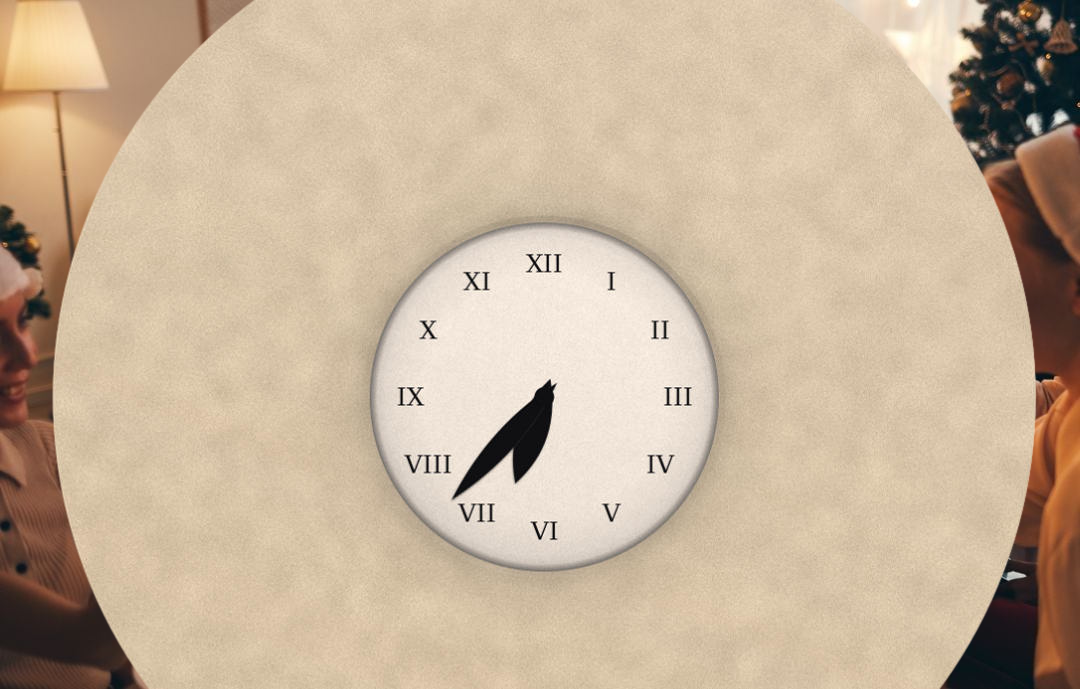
6.37
